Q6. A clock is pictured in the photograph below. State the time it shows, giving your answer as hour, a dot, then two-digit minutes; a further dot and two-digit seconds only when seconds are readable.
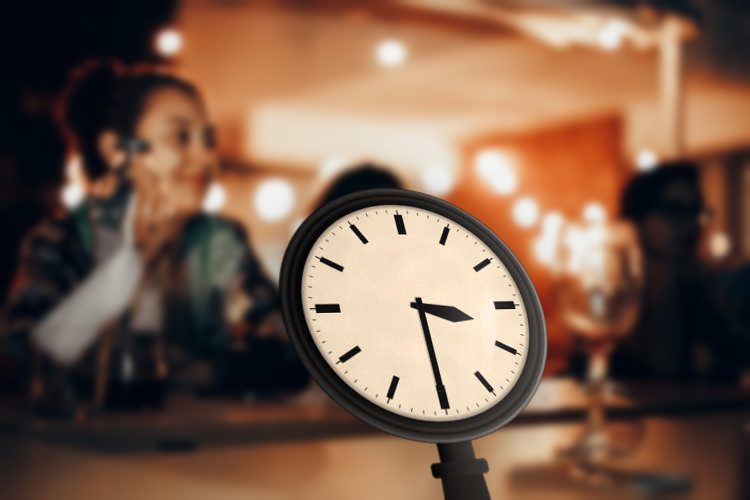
3.30
